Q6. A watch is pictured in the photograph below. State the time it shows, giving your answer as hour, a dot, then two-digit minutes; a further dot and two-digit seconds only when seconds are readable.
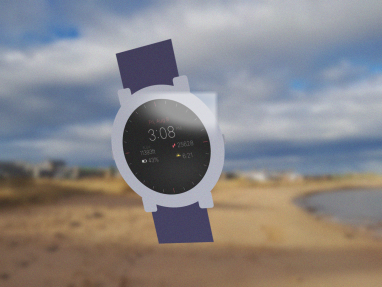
3.08
